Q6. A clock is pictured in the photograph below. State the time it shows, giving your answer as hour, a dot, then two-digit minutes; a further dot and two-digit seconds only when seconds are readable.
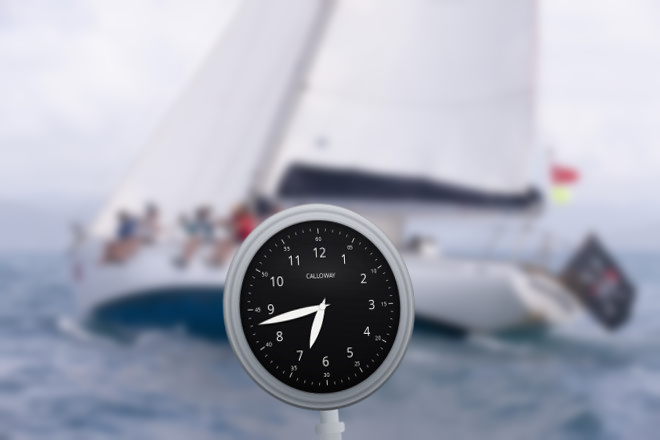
6.43
